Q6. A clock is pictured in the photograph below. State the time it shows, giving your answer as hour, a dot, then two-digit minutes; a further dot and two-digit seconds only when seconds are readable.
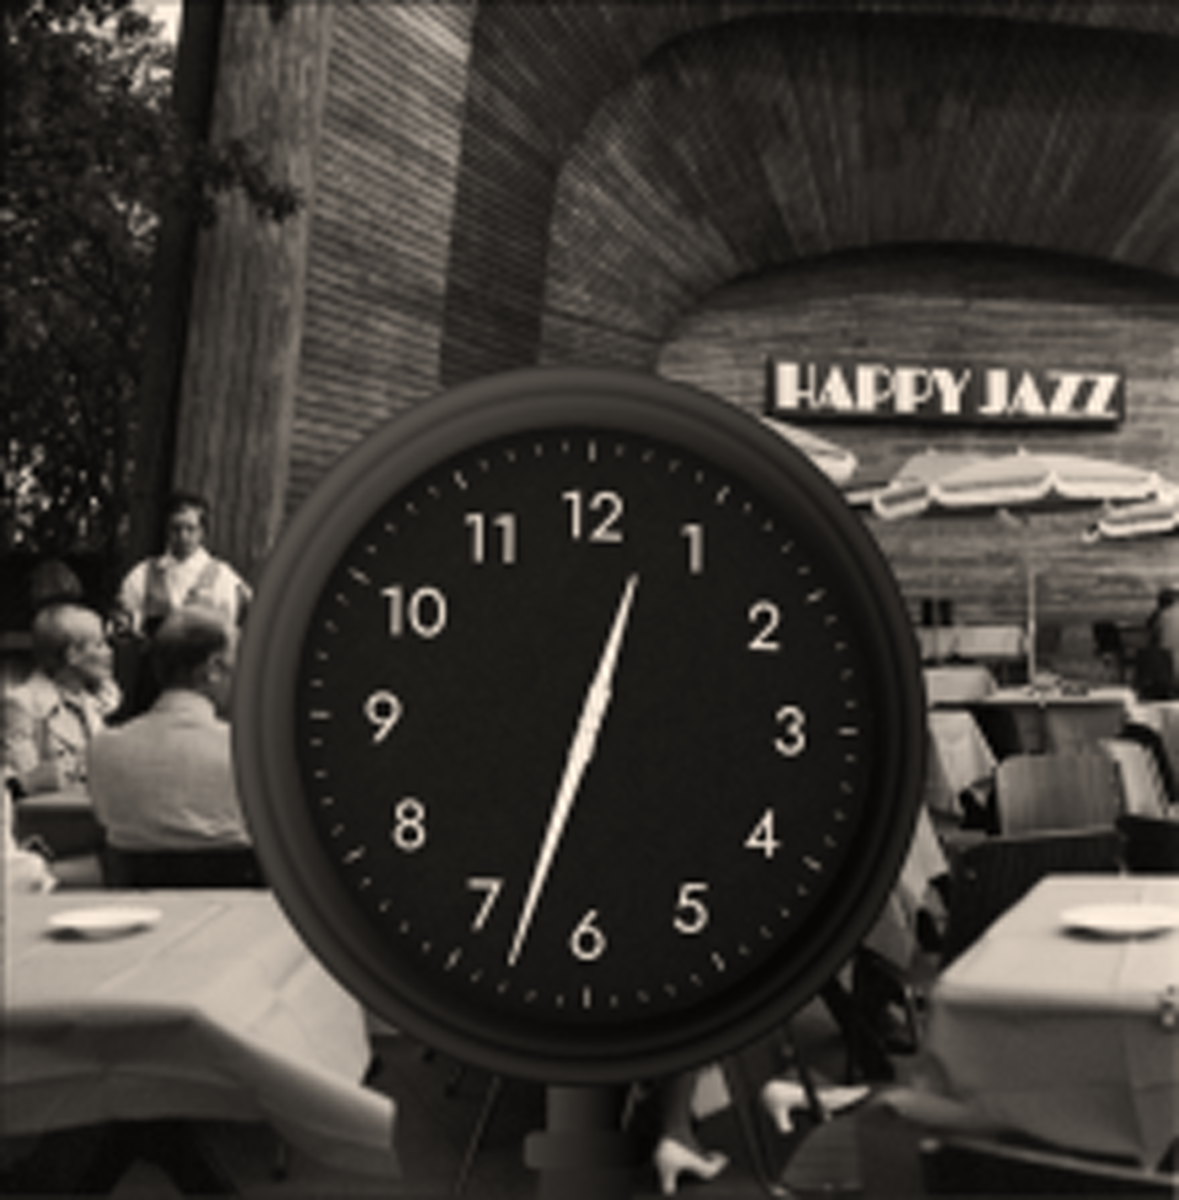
12.33
